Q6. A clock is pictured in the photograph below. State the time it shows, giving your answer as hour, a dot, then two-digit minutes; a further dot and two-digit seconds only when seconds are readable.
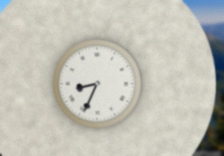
8.34
